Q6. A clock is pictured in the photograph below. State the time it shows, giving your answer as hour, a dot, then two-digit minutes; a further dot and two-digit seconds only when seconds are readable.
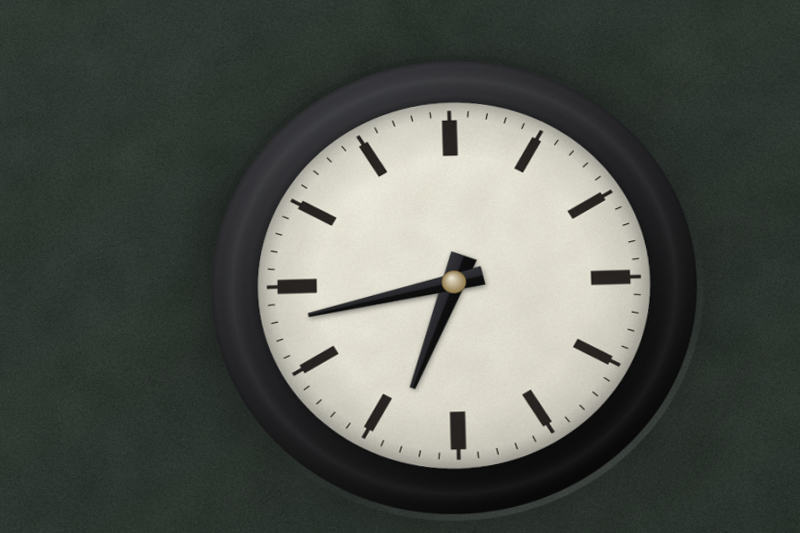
6.43
